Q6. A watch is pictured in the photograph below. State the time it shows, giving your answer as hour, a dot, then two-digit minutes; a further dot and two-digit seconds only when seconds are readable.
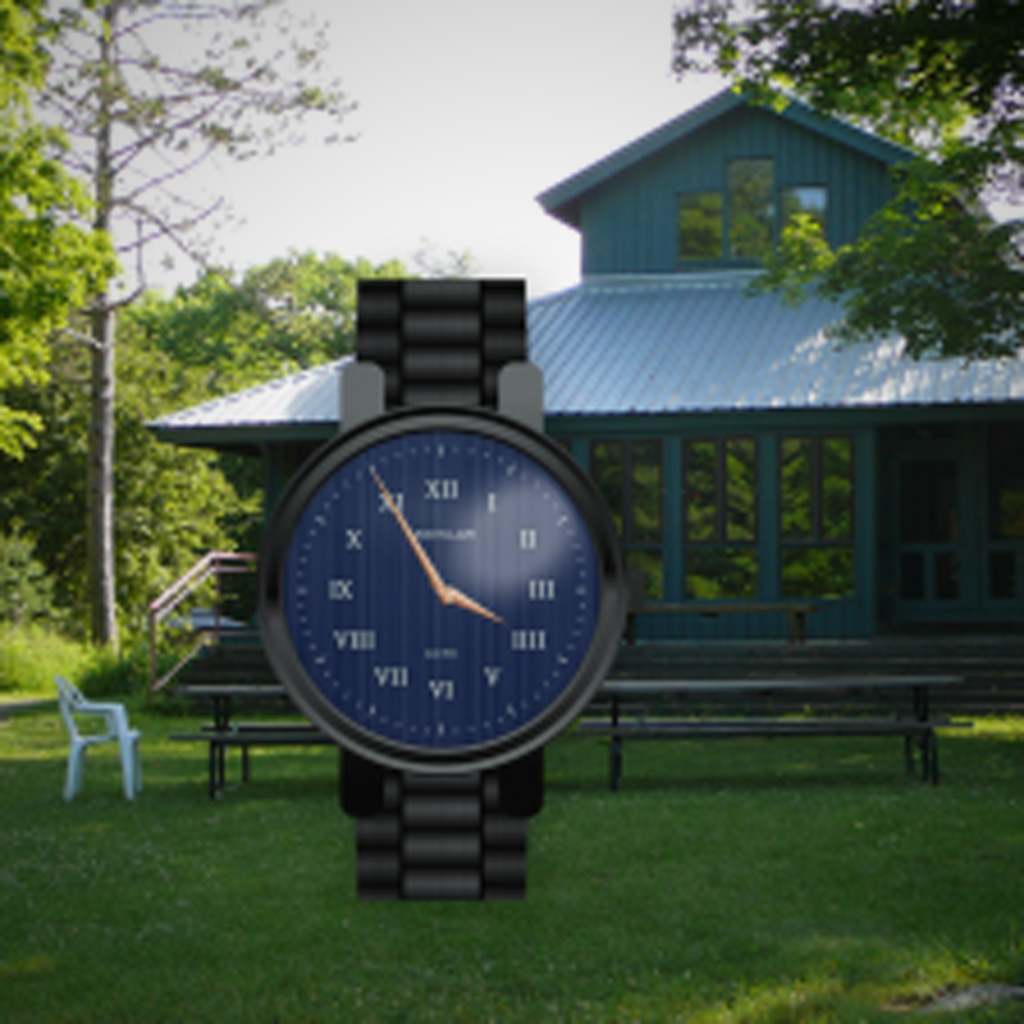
3.55
